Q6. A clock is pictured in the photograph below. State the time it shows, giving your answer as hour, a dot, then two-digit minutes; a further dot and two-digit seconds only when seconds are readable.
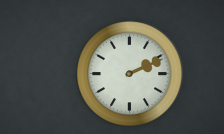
2.11
